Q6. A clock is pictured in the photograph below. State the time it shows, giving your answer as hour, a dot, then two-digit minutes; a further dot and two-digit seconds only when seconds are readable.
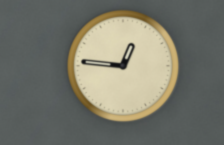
12.46
